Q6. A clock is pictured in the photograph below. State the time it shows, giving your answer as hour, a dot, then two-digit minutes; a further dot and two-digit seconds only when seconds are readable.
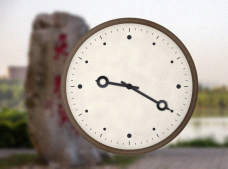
9.20
